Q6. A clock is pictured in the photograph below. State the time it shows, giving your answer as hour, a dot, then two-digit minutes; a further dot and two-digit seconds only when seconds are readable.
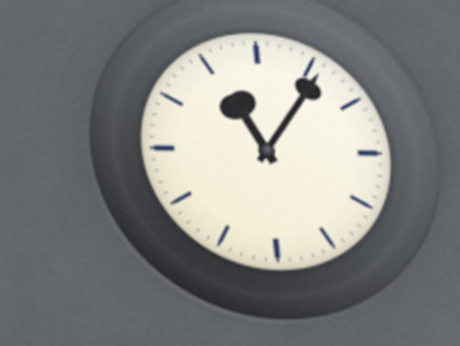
11.06
